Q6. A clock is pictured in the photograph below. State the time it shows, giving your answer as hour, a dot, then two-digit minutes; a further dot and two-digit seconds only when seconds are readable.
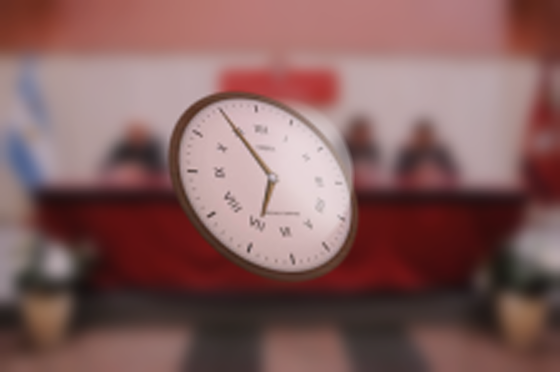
6.55
